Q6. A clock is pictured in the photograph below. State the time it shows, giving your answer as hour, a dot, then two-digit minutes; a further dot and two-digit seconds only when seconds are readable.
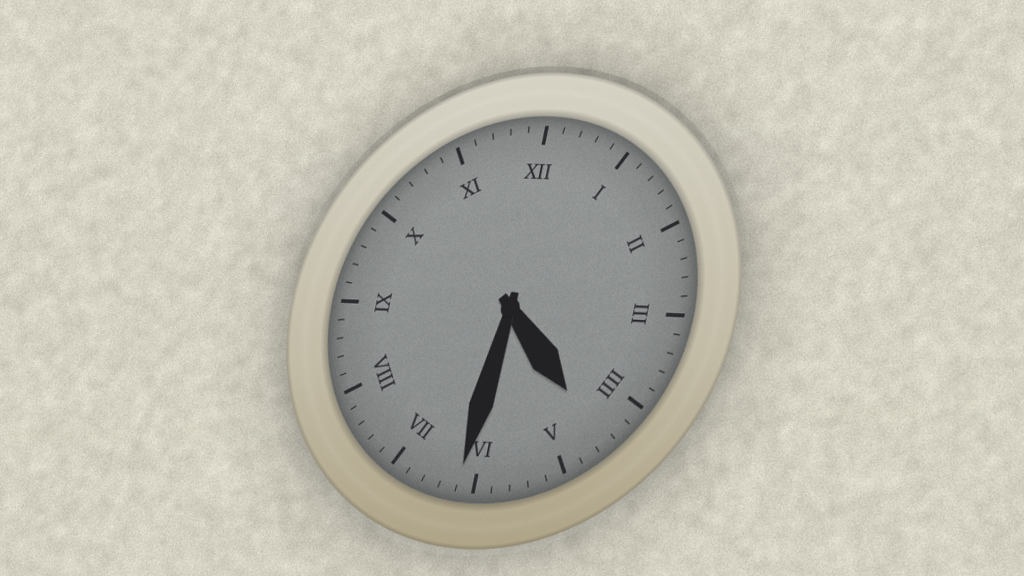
4.31
